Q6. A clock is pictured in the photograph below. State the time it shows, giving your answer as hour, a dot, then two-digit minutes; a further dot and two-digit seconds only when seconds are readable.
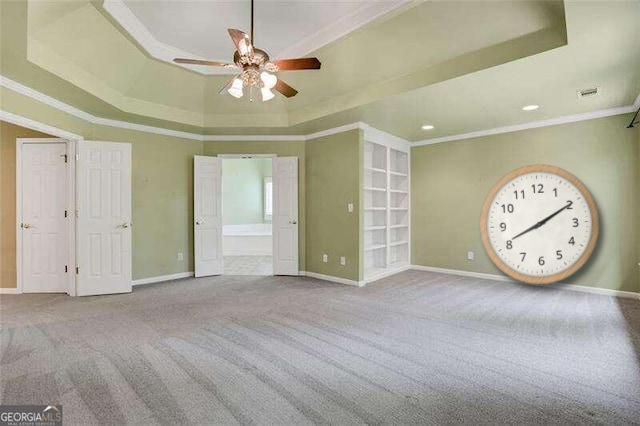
8.10
